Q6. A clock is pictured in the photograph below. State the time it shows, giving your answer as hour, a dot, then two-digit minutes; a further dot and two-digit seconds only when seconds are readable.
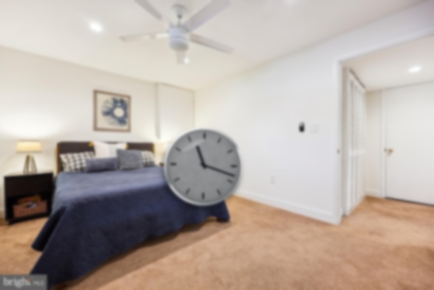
11.18
